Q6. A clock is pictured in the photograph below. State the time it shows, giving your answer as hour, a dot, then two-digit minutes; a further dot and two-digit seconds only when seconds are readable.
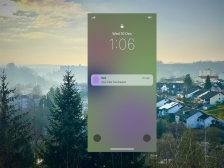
1.06
